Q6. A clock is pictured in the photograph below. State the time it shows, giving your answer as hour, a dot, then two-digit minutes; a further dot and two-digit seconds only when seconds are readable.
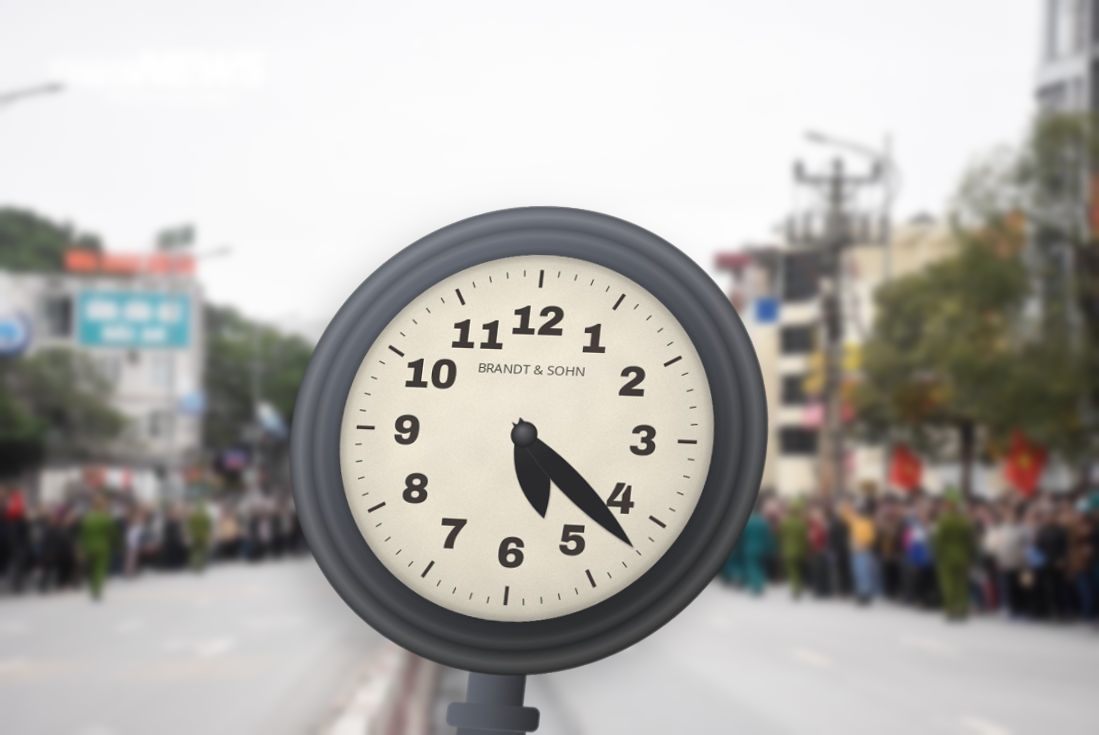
5.22
